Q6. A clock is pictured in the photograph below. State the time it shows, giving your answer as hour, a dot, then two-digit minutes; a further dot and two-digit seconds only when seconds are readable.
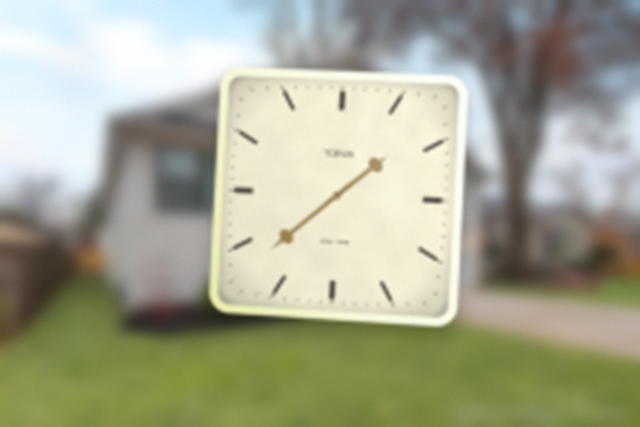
1.38
